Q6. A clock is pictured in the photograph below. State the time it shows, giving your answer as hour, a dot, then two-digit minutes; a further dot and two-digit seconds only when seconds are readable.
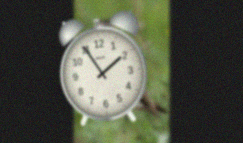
1.55
